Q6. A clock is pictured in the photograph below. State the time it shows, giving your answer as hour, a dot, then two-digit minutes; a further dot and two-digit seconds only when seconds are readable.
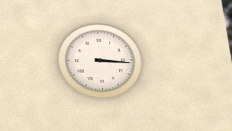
3.16
